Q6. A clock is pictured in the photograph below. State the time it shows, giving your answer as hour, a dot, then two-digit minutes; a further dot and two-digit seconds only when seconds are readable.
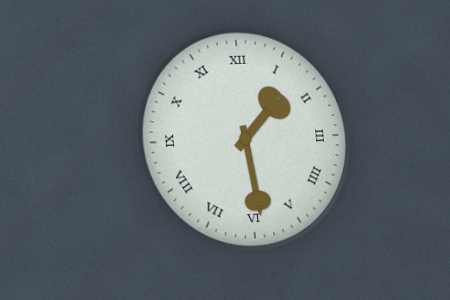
1.29
